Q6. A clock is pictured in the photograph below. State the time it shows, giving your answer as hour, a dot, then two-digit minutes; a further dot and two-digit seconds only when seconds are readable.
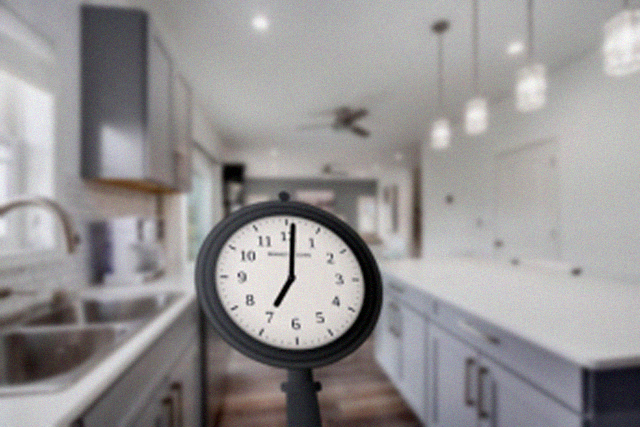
7.01
